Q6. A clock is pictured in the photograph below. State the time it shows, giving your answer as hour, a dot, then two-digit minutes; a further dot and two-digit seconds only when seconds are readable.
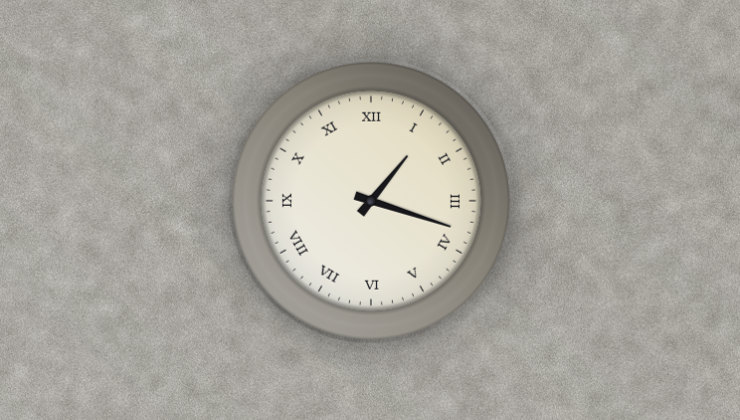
1.18
